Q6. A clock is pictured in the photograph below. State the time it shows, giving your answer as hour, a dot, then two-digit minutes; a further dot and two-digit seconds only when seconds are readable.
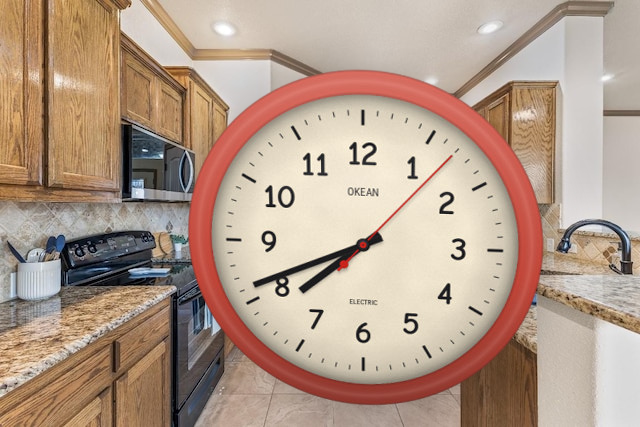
7.41.07
